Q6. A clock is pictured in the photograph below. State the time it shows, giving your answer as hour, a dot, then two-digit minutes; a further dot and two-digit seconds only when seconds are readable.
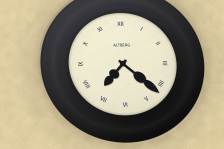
7.22
